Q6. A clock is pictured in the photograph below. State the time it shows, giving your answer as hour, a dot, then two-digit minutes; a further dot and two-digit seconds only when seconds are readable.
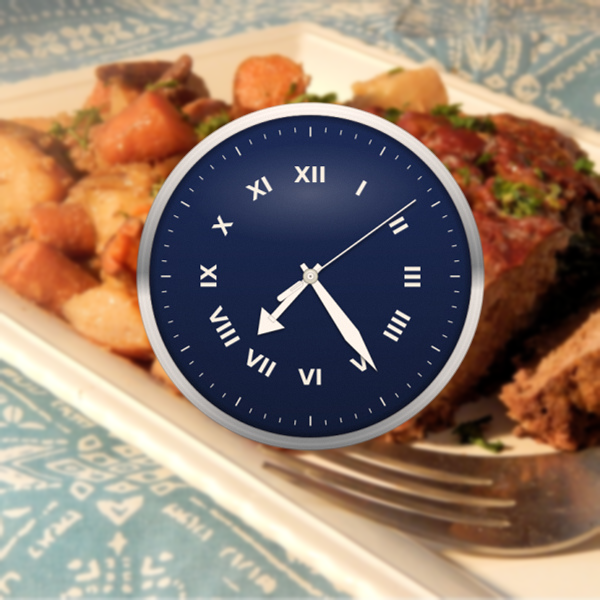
7.24.09
